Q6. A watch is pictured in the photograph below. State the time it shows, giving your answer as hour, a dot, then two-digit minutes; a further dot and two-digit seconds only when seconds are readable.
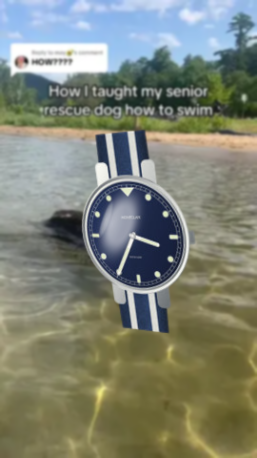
3.35
